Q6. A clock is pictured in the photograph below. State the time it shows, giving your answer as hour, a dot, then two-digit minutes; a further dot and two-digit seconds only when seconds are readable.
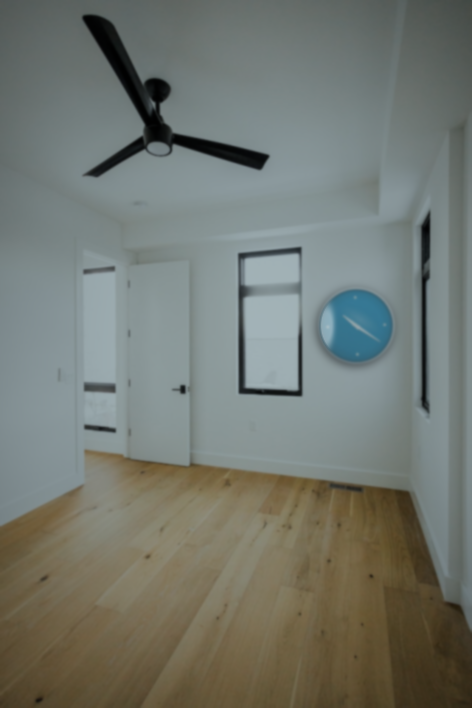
10.21
